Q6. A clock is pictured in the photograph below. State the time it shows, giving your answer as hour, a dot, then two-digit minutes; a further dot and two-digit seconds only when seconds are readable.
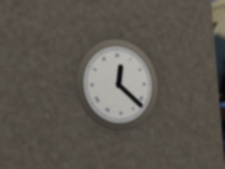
12.22
